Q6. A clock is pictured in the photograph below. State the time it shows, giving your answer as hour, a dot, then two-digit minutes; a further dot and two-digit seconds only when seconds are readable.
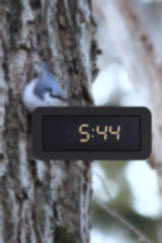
5.44
